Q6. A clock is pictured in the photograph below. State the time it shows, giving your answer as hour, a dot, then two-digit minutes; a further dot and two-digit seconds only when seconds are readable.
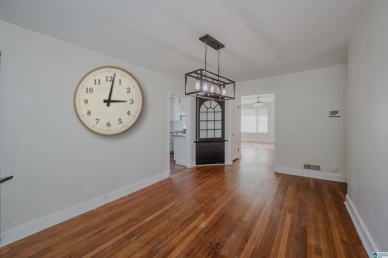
3.02
